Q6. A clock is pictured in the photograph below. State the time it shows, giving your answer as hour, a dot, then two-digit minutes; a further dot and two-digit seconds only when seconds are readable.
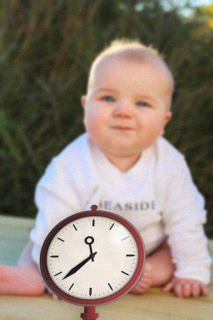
11.38
